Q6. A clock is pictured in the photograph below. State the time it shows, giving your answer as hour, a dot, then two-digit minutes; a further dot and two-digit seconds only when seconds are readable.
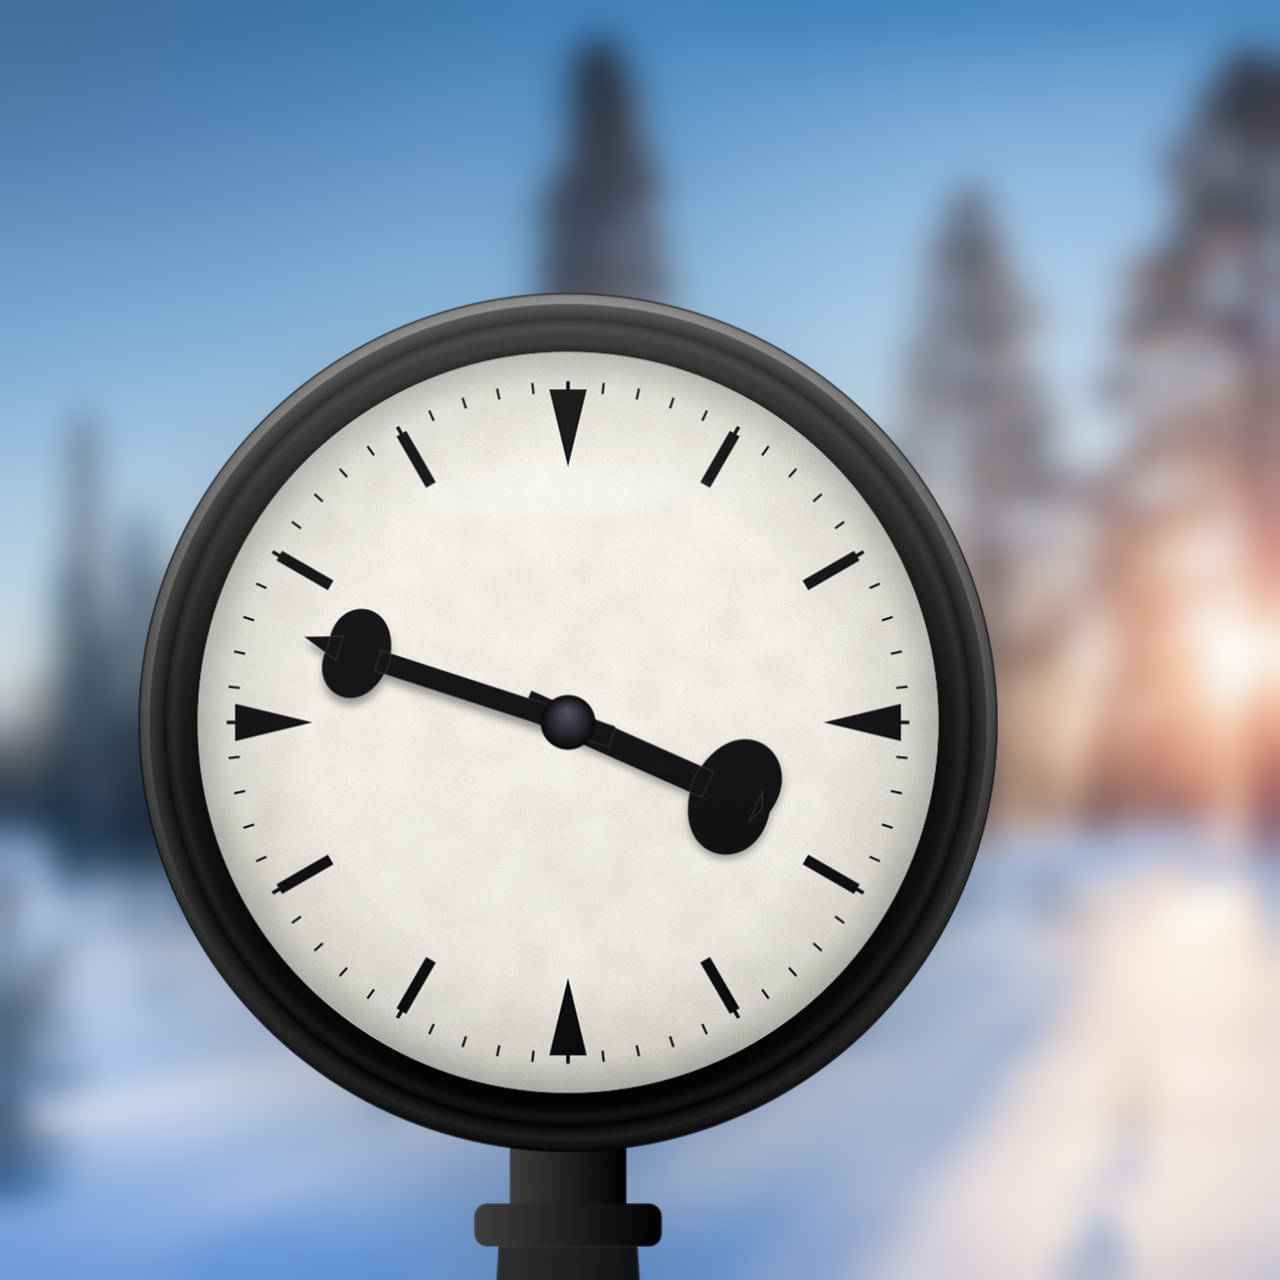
3.48
